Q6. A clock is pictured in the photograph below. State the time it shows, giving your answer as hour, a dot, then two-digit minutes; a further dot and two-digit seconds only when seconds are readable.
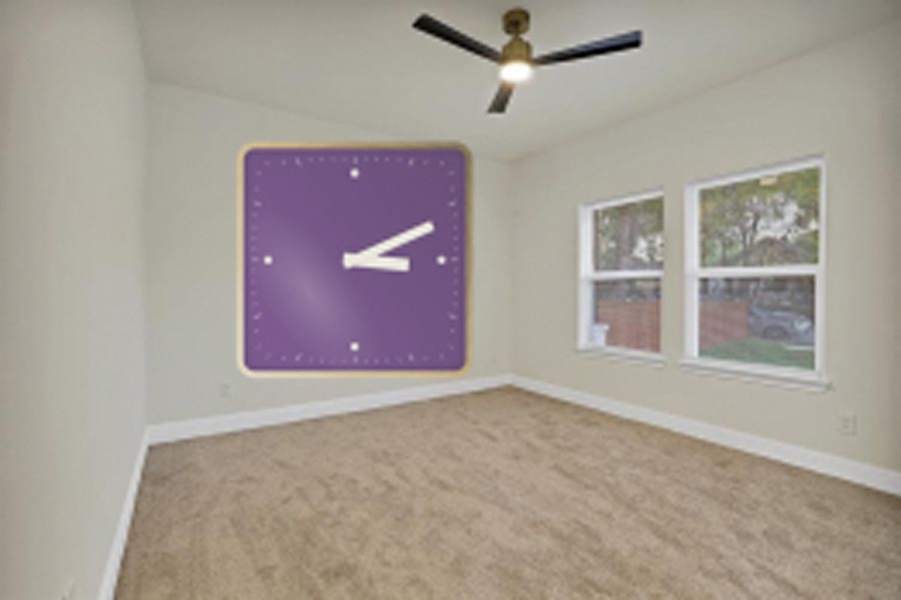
3.11
